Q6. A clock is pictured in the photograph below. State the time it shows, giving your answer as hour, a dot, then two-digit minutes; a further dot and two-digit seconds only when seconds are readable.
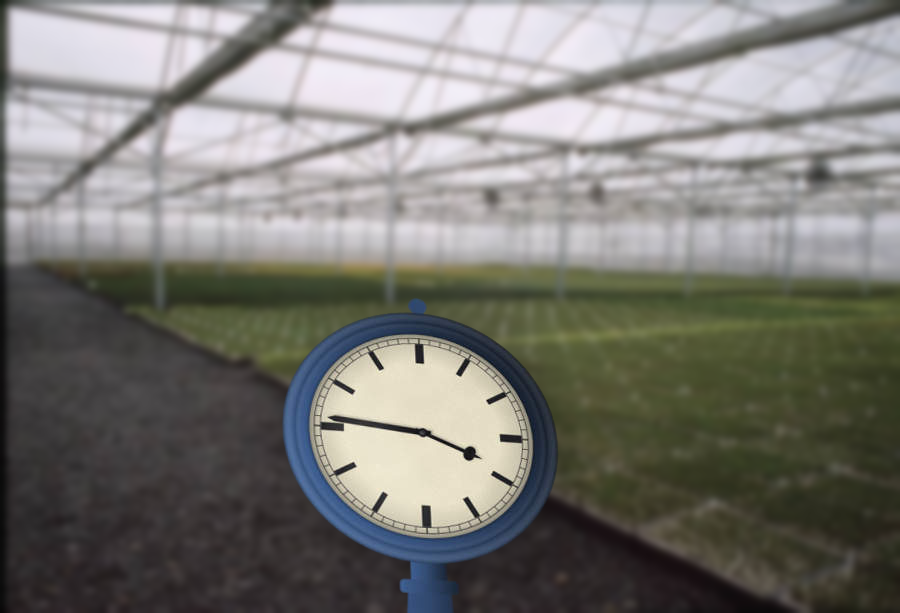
3.46
